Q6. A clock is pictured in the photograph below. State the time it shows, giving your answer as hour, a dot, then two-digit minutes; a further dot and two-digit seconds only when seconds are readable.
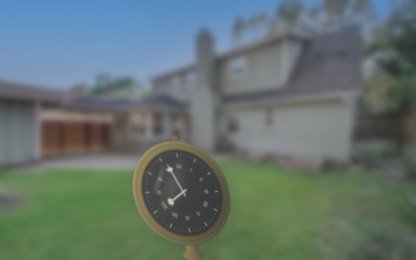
7.56
